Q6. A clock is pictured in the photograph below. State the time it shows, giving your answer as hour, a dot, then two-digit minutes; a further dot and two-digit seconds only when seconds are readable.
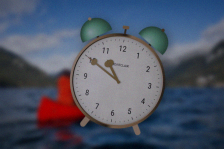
10.50
